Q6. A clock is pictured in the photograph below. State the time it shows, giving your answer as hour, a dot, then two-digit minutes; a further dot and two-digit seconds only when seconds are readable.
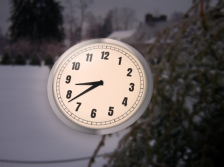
8.38
